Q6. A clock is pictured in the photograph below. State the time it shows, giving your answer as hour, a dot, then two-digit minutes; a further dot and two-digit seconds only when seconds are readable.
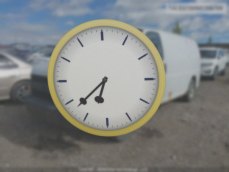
6.38
